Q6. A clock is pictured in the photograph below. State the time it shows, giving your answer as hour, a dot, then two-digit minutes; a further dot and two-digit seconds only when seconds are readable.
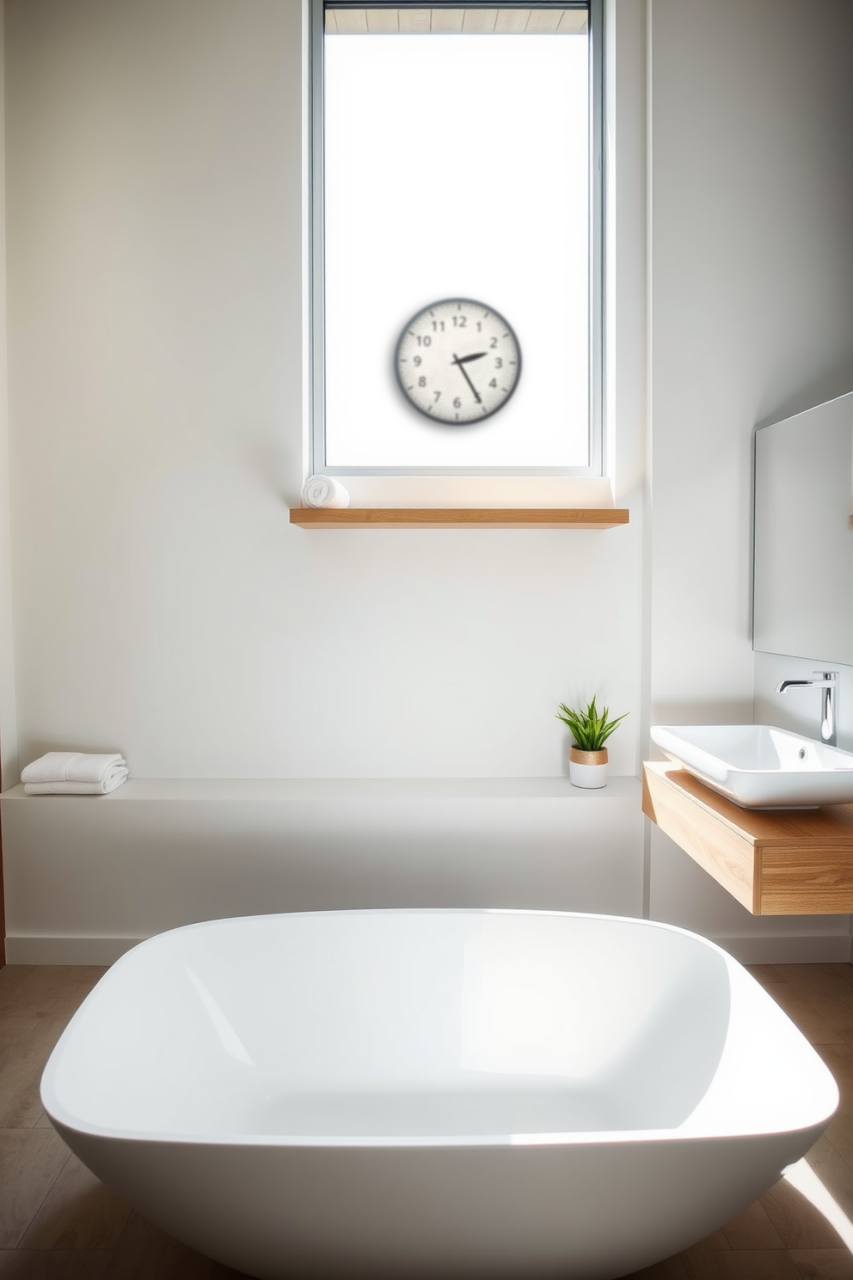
2.25
